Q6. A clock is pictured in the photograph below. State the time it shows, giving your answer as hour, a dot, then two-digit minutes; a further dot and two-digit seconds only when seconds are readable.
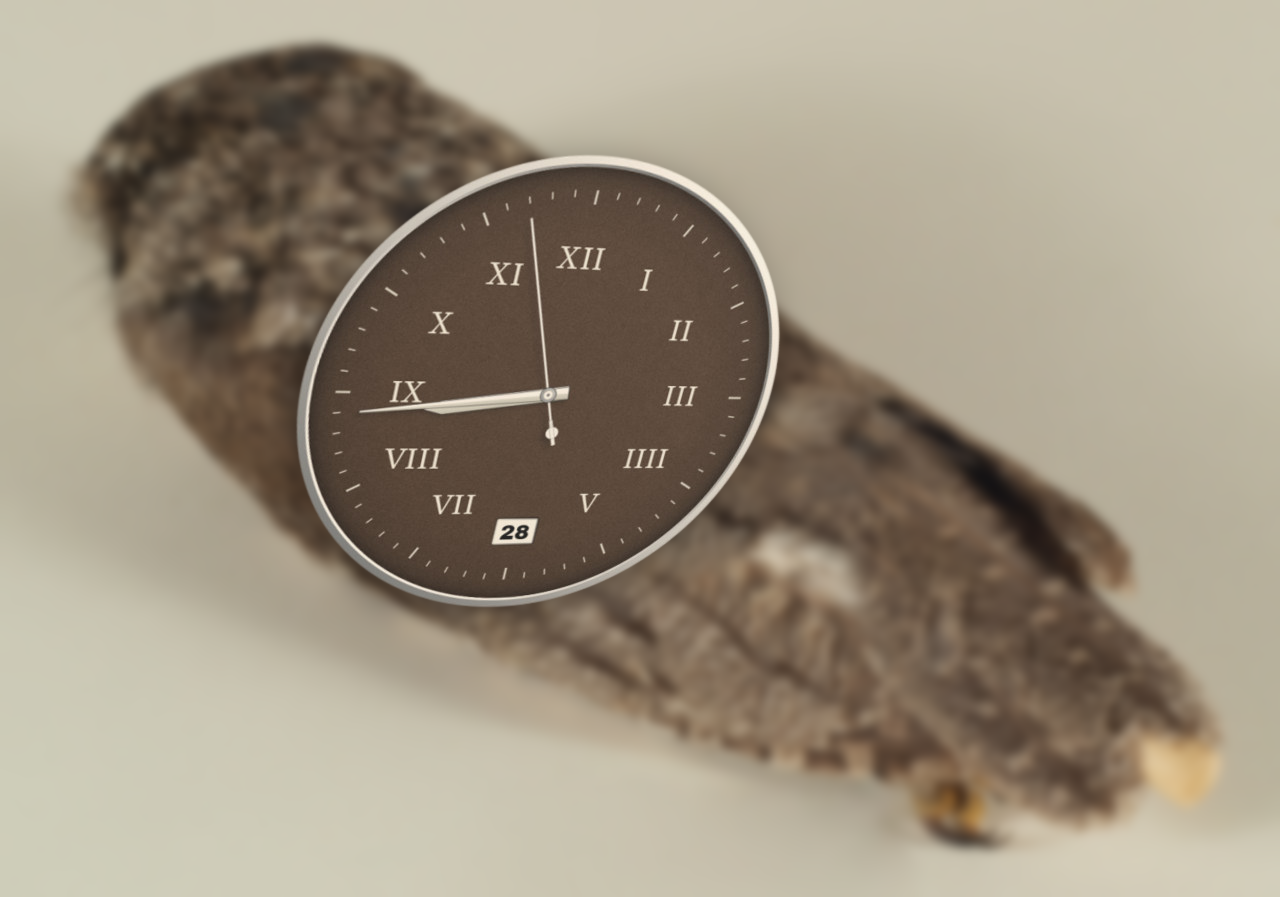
8.43.57
